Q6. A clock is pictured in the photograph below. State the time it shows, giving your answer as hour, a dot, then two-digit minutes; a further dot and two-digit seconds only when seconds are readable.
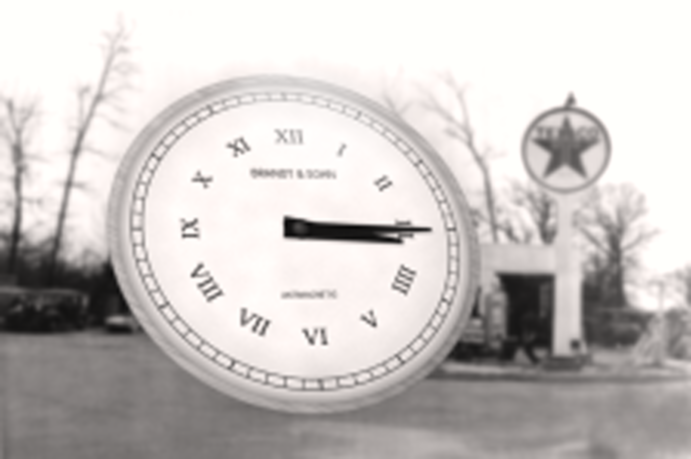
3.15
